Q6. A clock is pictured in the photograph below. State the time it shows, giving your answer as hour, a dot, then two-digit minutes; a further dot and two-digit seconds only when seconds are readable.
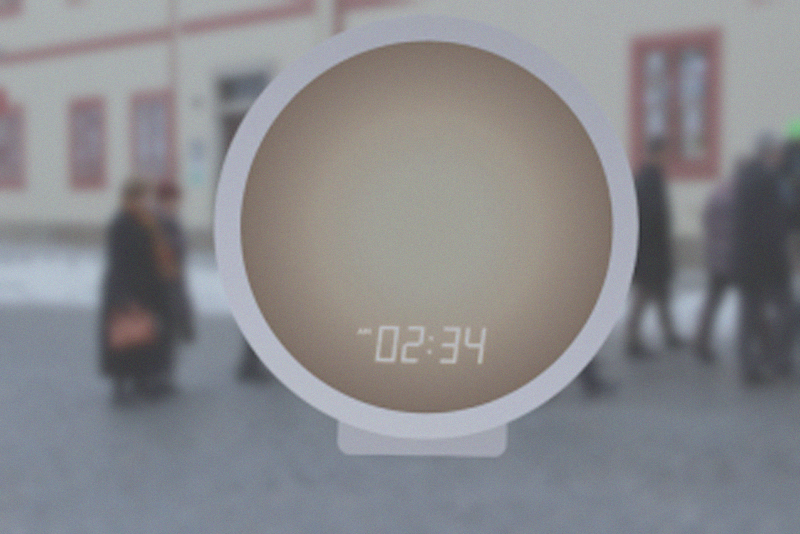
2.34
